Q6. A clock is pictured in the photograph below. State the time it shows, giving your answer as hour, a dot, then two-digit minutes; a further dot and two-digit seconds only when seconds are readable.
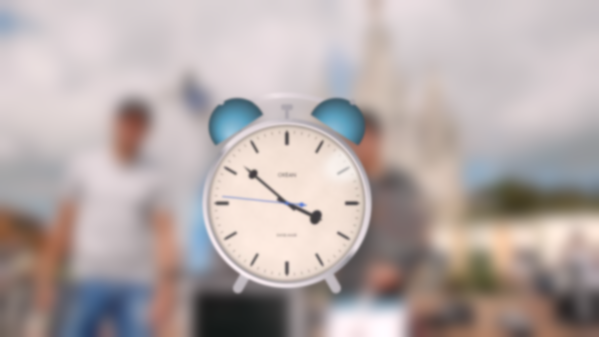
3.51.46
